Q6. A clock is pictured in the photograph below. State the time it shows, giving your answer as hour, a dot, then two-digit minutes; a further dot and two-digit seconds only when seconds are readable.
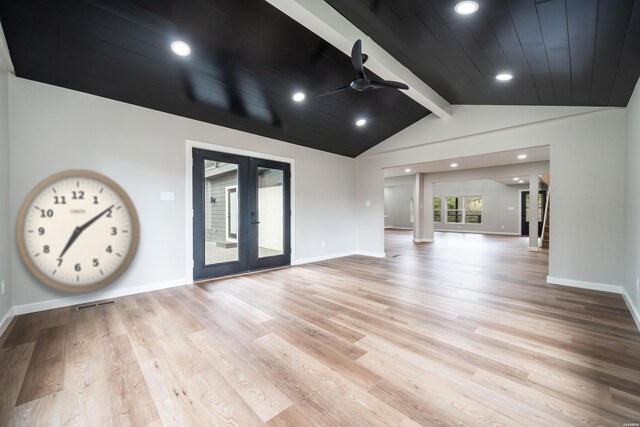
7.09
